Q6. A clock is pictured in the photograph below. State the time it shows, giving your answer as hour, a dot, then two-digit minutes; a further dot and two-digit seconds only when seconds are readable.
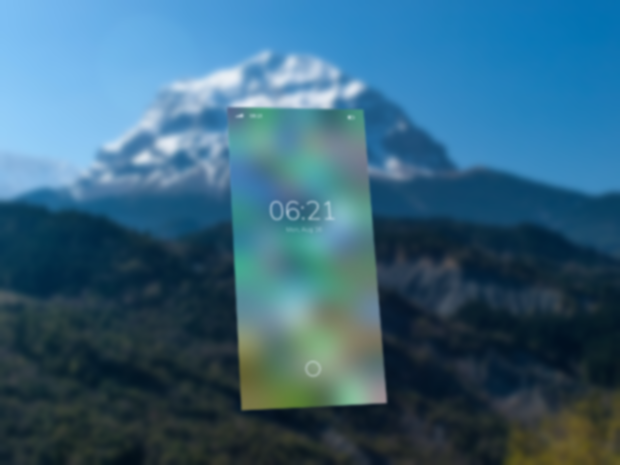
6.21
